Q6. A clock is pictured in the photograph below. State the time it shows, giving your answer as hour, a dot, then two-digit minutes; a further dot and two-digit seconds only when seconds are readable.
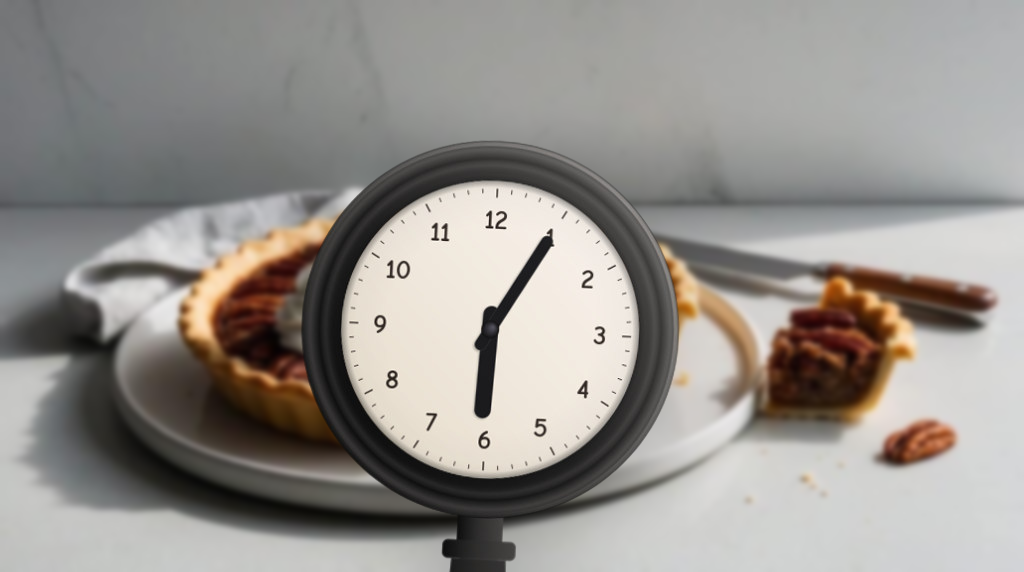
6.05
